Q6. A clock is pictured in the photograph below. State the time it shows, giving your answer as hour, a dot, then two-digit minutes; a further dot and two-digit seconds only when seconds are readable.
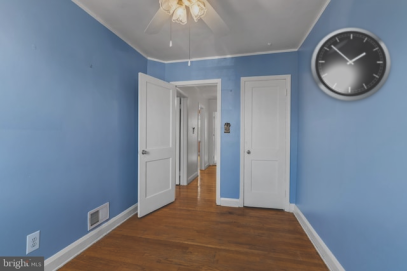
1.52
